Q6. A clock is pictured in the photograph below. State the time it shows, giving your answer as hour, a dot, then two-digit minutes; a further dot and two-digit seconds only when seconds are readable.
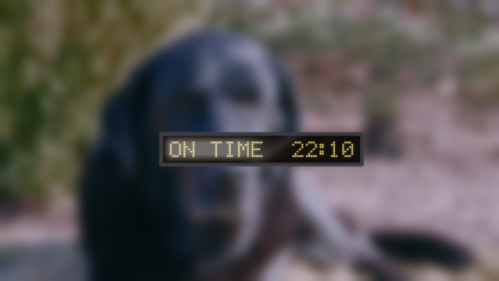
22.10
